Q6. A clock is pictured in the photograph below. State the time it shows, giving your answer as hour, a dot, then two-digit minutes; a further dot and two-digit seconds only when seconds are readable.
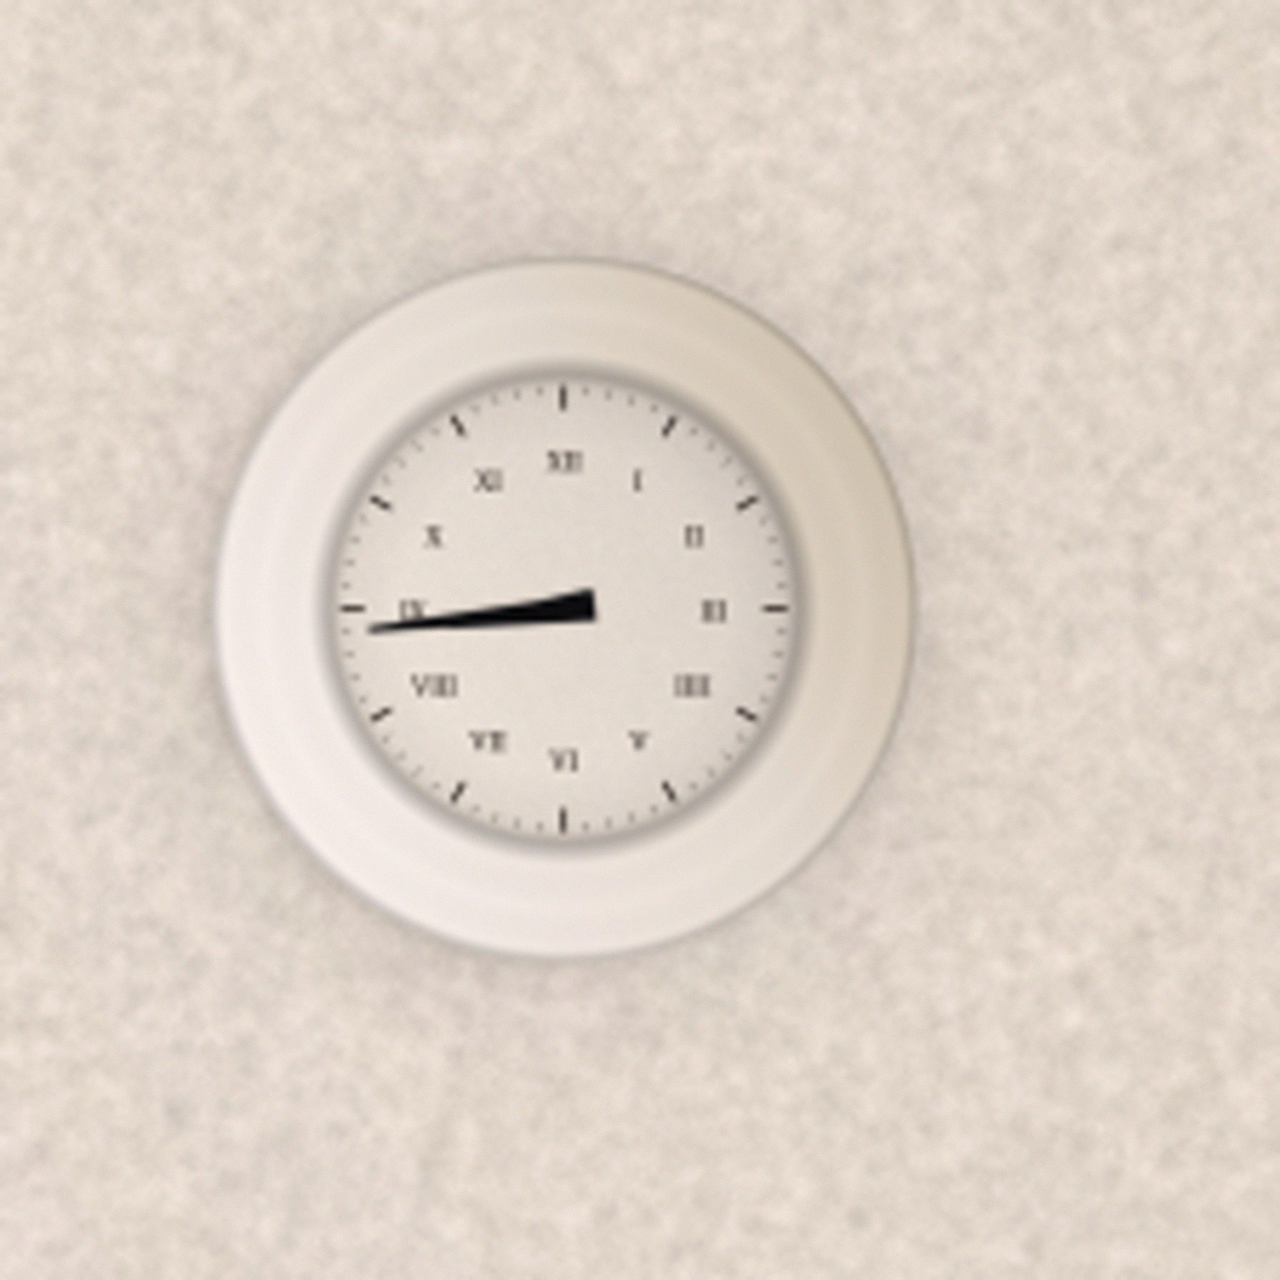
8.44
